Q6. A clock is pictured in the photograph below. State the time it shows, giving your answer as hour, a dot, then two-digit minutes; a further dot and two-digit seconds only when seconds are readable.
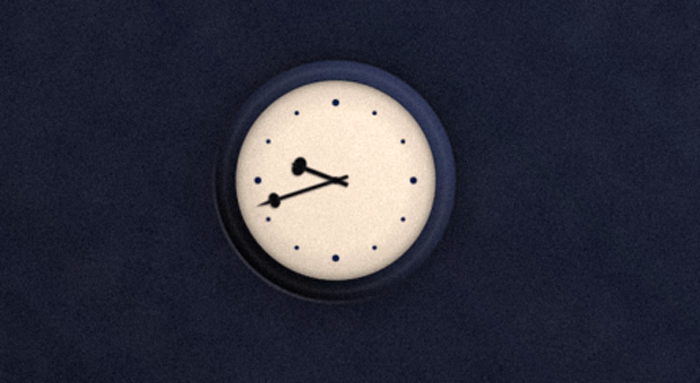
9.42
